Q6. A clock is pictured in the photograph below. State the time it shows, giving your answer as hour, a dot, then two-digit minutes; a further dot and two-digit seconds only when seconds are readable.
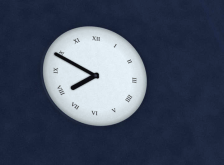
7.49
